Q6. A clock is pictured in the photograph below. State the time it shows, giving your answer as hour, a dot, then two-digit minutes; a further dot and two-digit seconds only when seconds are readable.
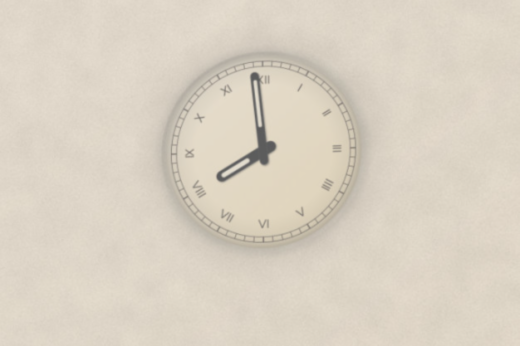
7.59
